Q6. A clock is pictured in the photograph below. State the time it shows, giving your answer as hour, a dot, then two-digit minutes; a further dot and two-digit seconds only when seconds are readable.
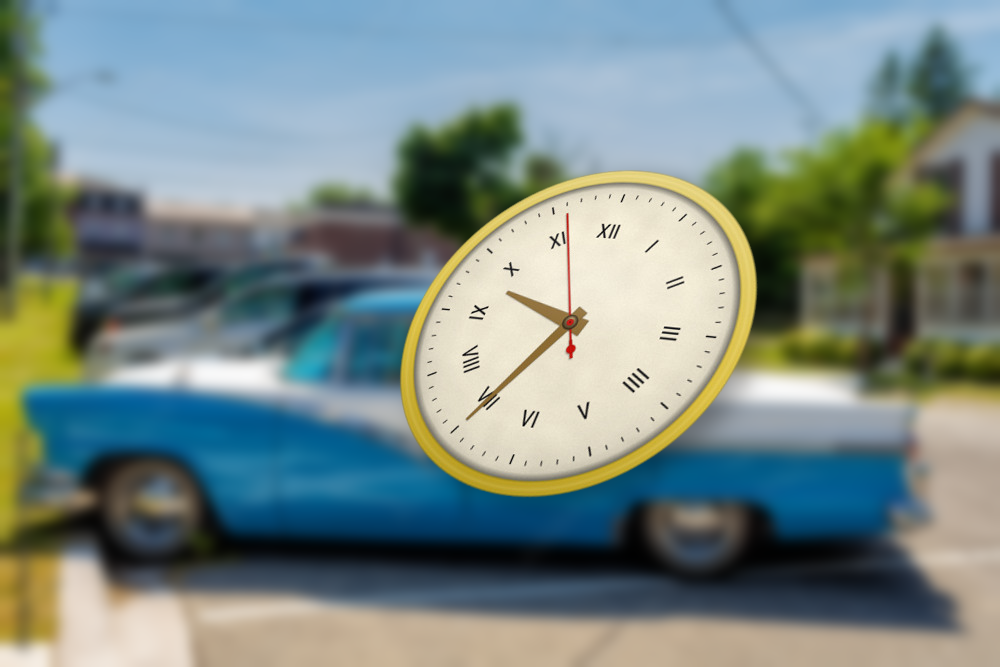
9.34.56
